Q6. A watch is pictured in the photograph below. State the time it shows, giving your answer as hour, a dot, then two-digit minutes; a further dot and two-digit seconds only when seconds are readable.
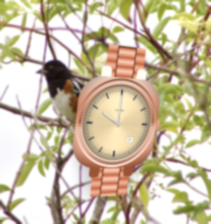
10.00
